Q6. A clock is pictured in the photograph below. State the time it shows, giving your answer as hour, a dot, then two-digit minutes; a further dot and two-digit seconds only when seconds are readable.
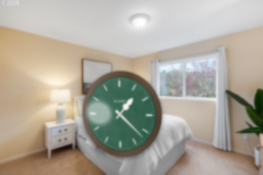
1.22
